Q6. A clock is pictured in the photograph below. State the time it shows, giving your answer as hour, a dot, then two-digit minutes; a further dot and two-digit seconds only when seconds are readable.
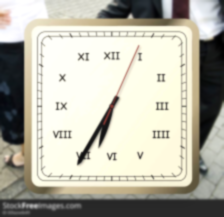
6.35.04
